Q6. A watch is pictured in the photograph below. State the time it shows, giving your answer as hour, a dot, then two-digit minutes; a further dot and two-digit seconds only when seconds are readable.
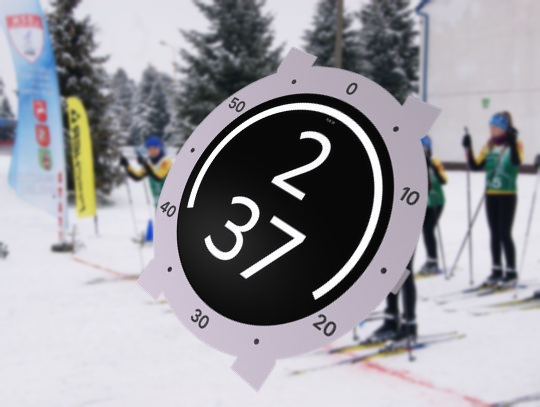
2.37
